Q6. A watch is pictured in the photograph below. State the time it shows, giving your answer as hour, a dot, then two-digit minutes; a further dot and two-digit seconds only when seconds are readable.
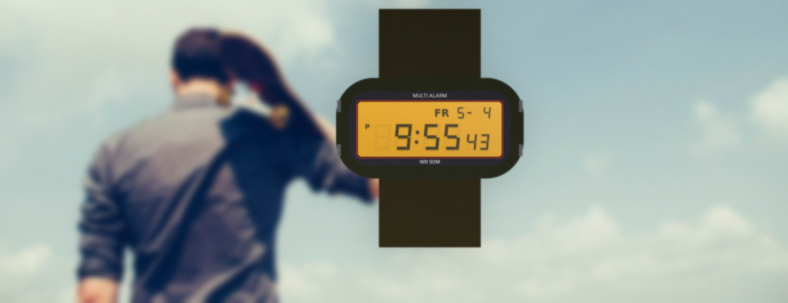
9.55.43
